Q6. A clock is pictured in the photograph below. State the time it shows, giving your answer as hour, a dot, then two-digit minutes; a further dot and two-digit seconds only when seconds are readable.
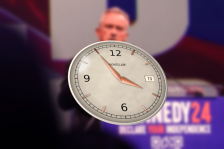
3.55
